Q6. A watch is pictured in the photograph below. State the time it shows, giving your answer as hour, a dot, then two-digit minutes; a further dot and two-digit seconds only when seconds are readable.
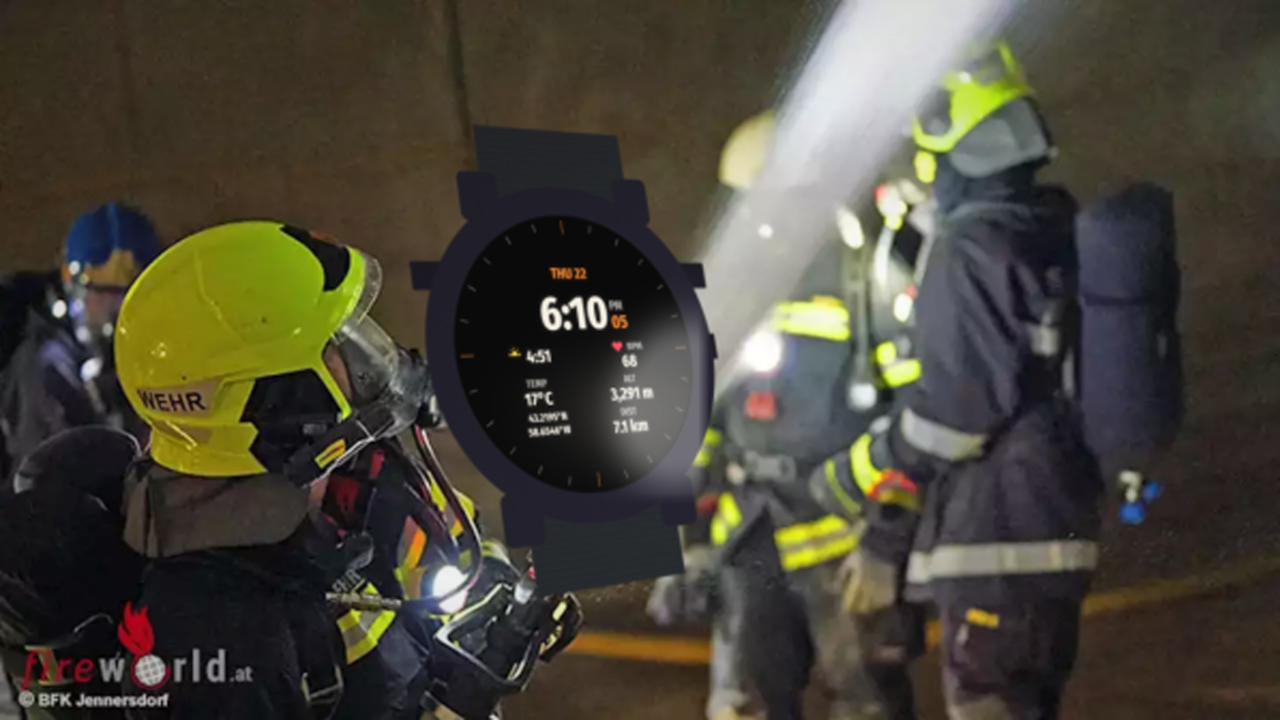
6.10.05
